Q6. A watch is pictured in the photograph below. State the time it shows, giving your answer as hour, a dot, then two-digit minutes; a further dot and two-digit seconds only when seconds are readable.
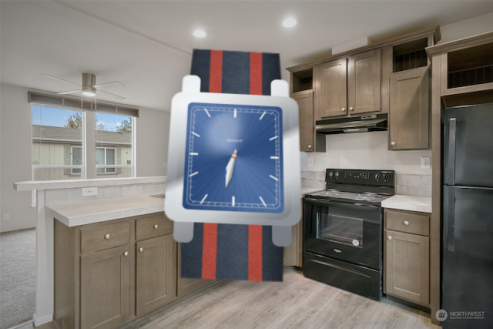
6.32
